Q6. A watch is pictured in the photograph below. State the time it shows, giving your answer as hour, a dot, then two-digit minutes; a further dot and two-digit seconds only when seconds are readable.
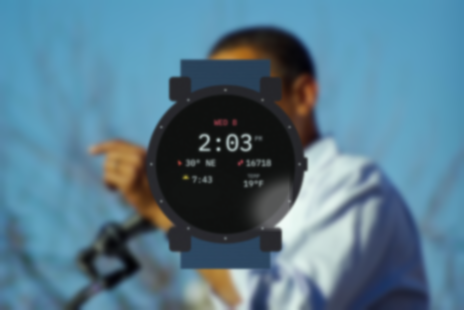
2.03
